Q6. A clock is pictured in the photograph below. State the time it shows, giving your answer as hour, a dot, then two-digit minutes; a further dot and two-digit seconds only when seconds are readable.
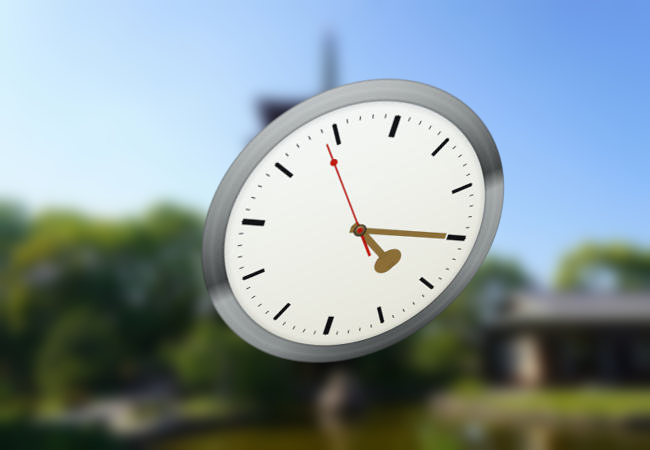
4.14.54
